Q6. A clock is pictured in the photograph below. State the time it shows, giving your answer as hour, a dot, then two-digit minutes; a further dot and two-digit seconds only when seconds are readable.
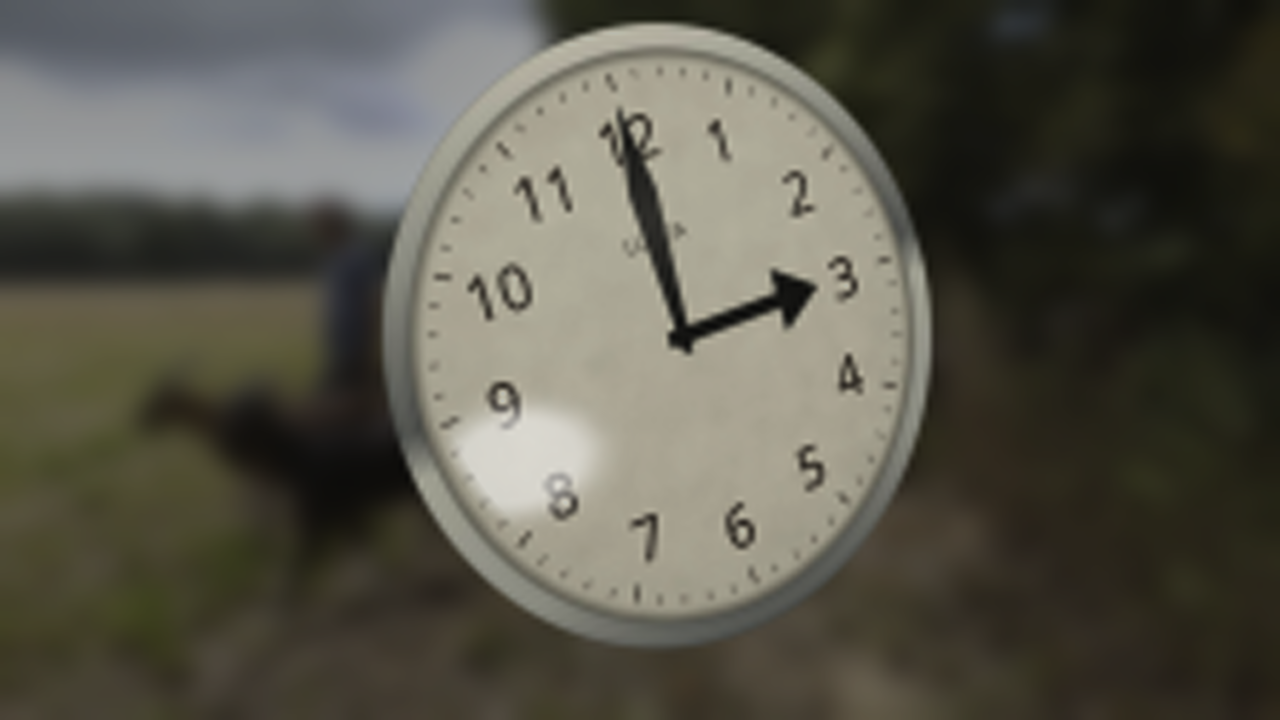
3.00
